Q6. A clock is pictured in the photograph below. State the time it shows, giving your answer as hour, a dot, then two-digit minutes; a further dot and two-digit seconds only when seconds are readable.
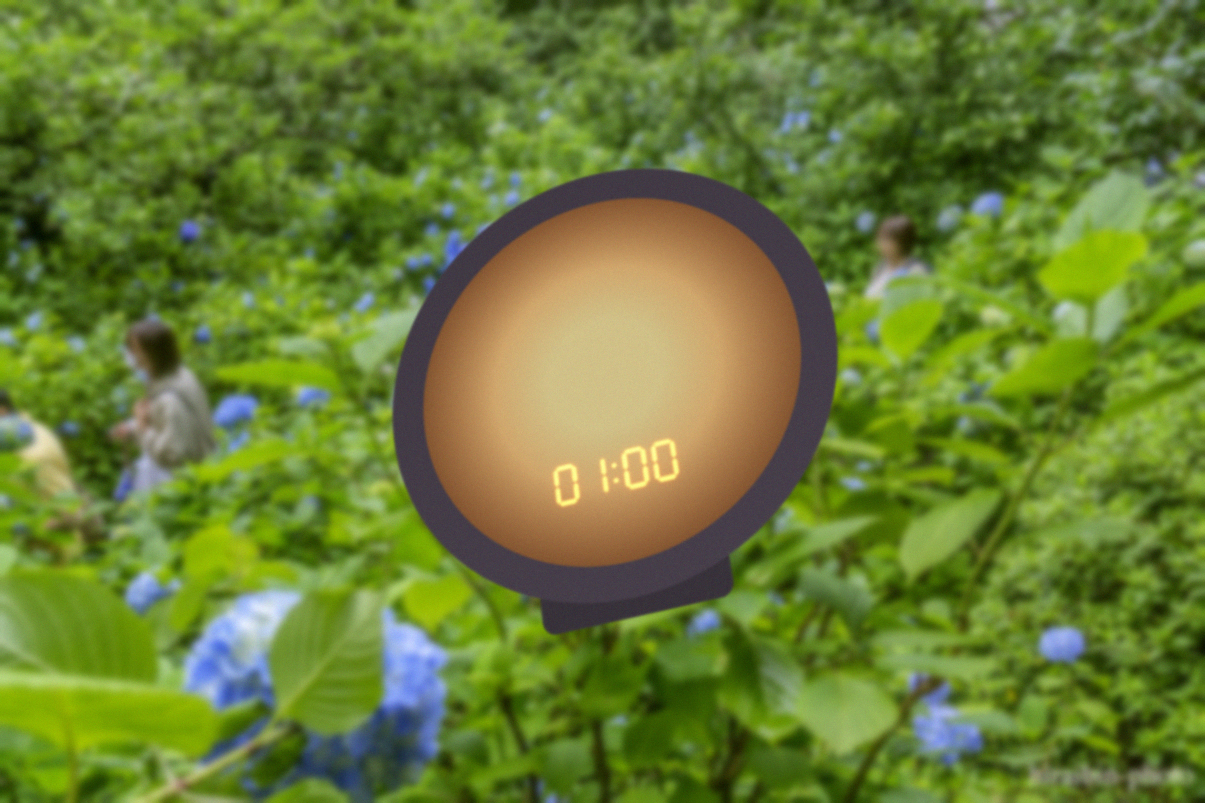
1.00
